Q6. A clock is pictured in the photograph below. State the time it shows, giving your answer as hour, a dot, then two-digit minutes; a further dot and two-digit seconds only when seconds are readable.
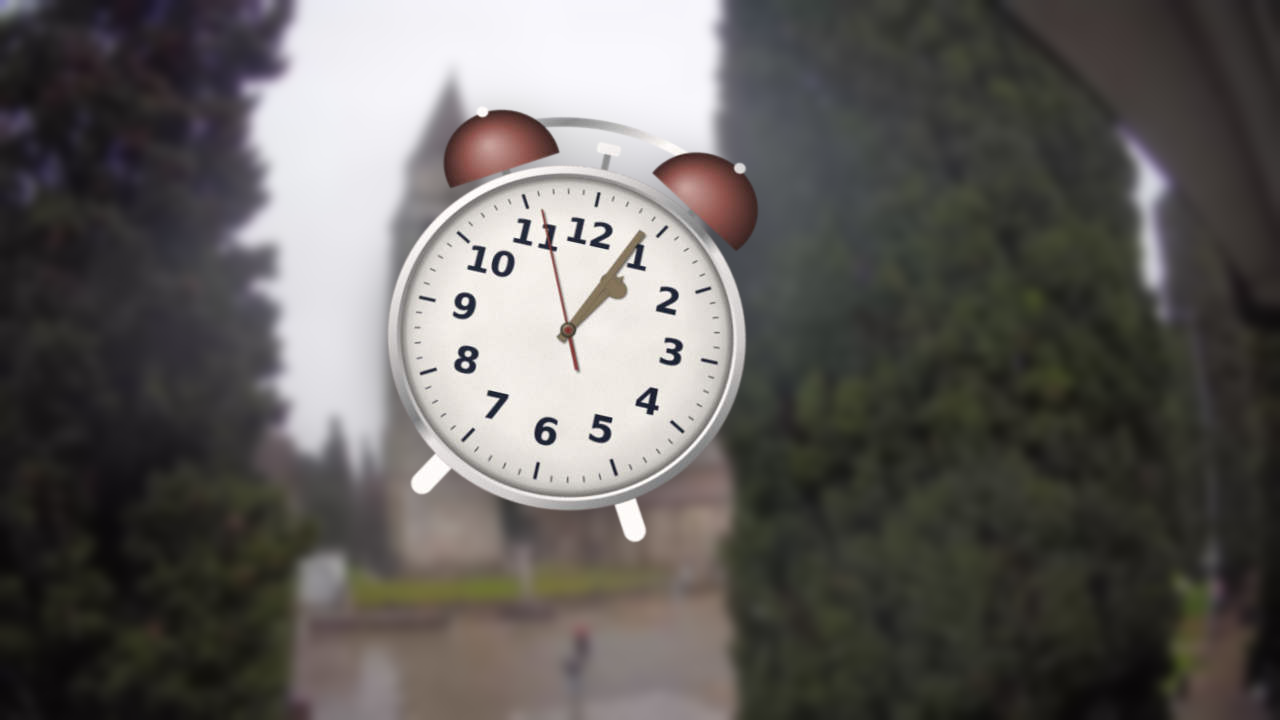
1.03.56
